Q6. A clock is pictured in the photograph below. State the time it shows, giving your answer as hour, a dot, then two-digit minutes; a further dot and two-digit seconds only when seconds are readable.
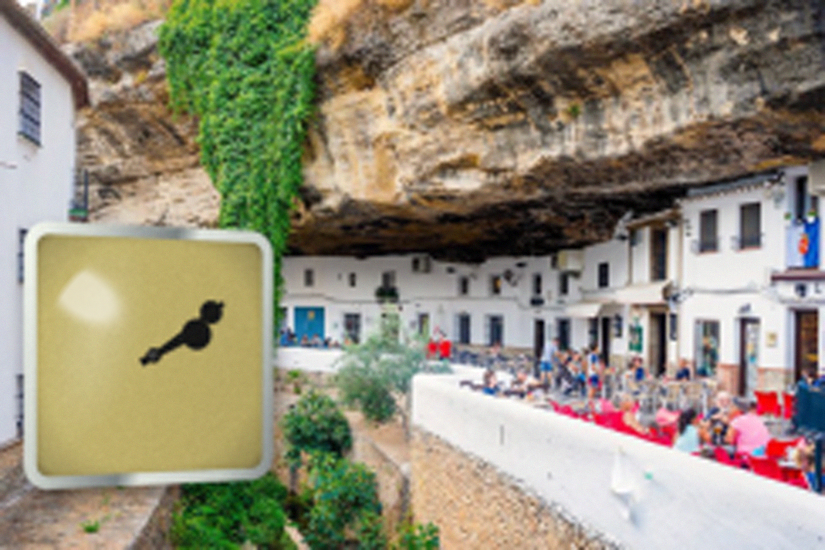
2.09
